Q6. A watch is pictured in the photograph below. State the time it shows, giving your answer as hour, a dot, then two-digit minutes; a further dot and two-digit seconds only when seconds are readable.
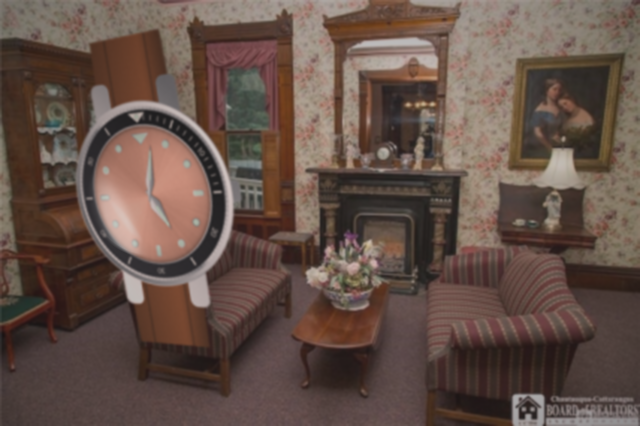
5.02
